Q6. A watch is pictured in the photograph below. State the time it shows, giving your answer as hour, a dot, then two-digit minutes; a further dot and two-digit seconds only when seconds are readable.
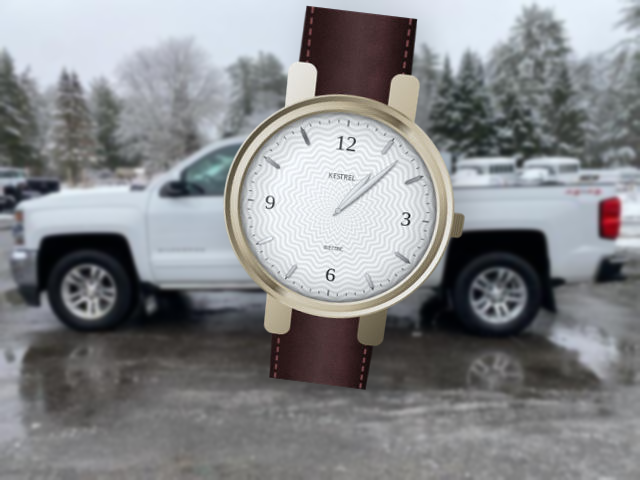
1.07
